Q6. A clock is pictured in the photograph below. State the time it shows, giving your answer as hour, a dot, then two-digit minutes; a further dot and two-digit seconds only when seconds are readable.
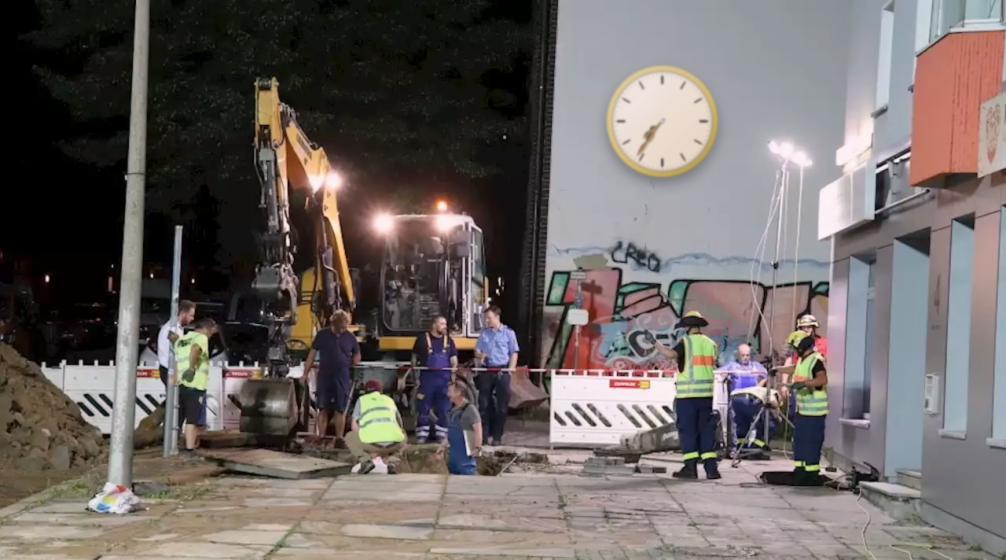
7.36
